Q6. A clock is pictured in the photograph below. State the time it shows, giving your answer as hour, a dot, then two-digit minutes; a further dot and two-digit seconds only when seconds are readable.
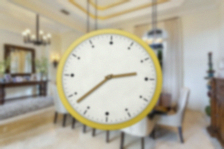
2.38
